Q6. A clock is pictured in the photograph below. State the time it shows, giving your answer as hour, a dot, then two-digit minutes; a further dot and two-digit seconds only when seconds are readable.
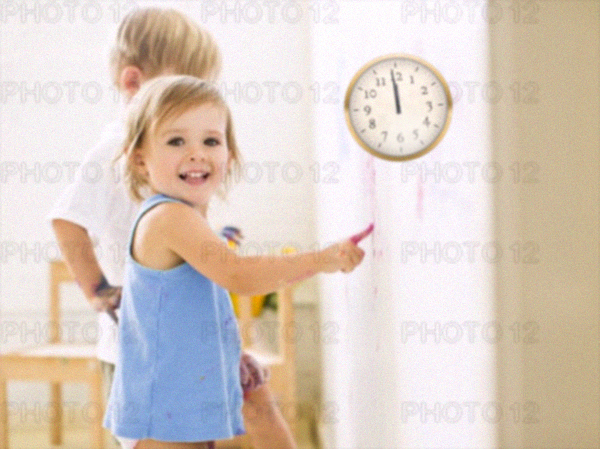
11.59
